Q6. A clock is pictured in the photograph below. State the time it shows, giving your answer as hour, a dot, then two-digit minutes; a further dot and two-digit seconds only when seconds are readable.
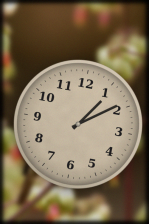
1.09
